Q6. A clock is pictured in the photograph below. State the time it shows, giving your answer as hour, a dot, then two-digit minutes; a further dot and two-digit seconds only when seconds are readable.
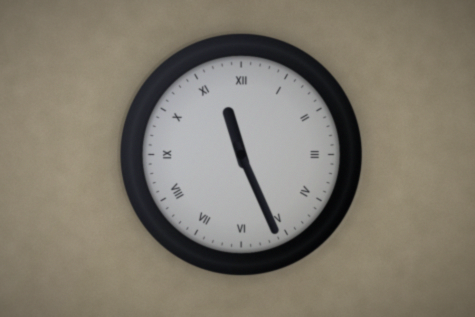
11.26
